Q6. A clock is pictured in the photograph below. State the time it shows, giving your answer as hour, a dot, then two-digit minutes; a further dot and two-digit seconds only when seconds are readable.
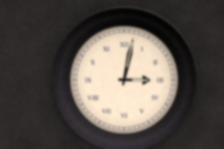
3.02
